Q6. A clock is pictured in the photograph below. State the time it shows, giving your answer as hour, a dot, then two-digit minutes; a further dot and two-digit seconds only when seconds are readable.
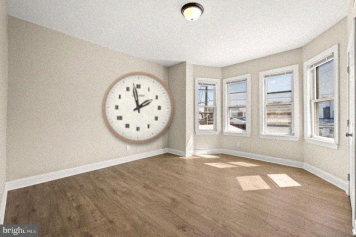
1.58
